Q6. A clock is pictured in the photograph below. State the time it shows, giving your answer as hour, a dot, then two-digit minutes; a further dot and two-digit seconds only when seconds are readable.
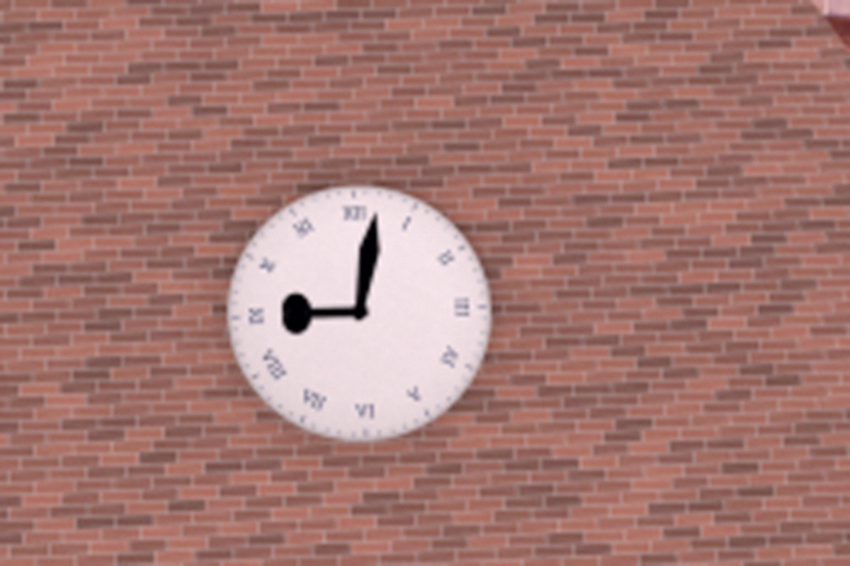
9.02
